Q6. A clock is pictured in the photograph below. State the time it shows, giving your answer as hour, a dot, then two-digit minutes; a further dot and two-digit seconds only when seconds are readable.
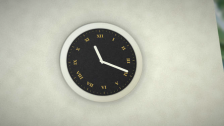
11.19
